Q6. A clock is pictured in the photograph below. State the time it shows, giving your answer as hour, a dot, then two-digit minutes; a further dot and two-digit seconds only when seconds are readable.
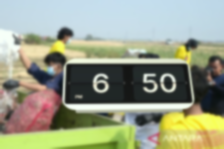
6.50
